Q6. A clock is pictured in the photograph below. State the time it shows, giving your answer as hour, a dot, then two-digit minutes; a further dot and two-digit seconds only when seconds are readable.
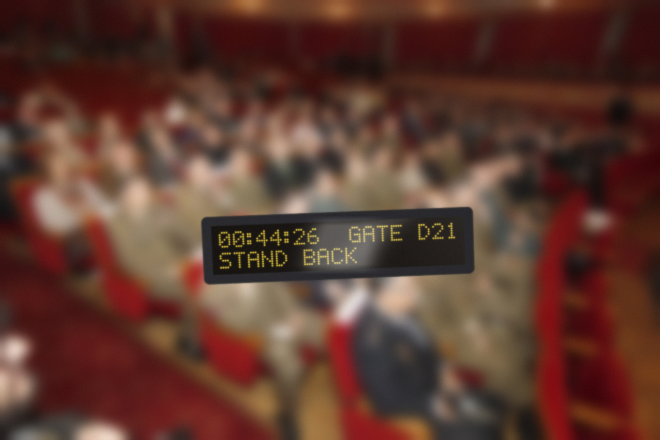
0.44.26
